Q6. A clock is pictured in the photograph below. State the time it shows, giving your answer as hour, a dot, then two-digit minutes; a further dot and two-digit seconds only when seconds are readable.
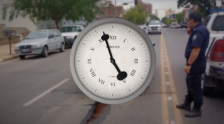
4.57
